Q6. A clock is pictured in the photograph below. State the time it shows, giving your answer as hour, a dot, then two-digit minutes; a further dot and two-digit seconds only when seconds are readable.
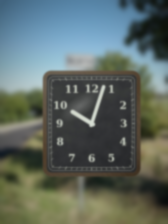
10.03
